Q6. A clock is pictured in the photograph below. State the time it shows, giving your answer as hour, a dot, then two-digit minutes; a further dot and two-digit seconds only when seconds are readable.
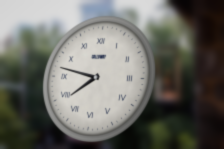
7.47
